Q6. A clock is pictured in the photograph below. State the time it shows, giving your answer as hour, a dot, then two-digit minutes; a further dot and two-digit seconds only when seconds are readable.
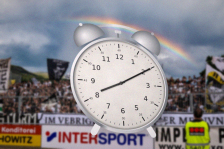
8.10
